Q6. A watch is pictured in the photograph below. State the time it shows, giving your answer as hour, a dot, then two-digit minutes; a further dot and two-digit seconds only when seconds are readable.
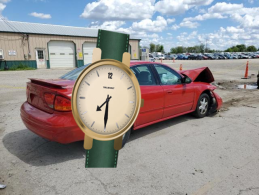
7.30
